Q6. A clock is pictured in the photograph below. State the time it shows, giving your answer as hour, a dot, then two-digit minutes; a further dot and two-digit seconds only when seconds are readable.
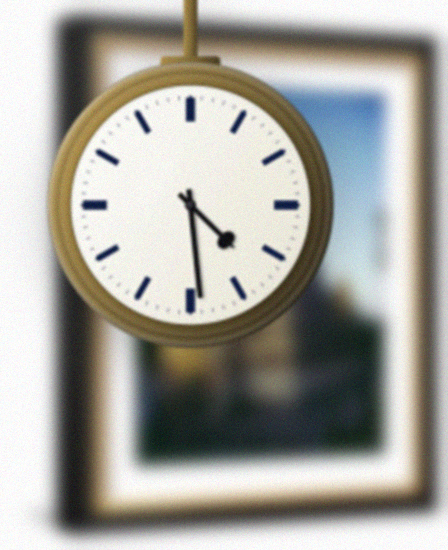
4.29
